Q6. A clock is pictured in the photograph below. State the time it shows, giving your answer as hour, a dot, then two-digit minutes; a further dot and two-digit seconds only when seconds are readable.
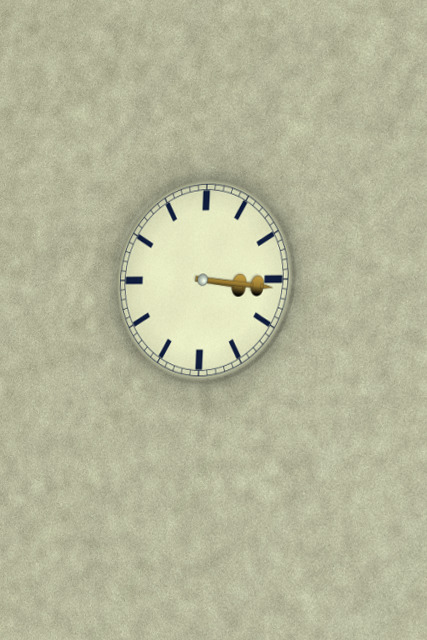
3.16
